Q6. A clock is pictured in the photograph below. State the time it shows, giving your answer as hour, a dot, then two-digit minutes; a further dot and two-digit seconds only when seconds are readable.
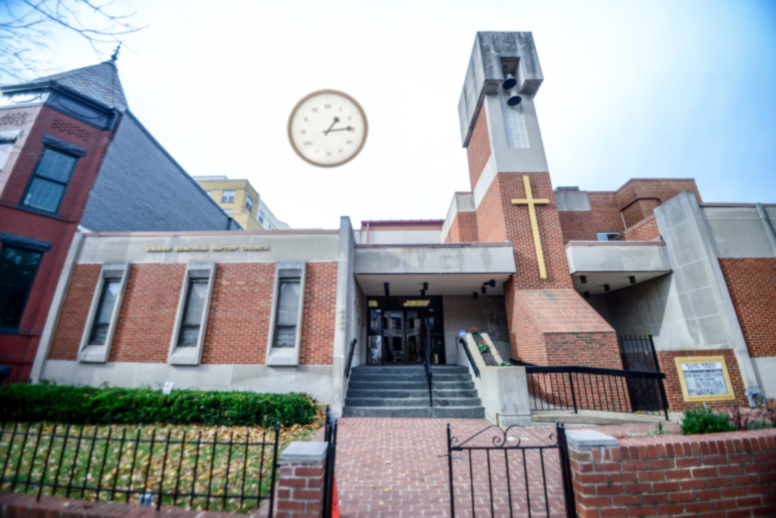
1.14
